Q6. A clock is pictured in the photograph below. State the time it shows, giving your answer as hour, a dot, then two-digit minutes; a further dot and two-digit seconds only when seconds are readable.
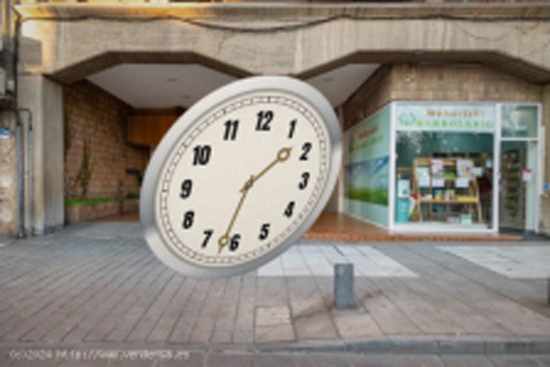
1.32
